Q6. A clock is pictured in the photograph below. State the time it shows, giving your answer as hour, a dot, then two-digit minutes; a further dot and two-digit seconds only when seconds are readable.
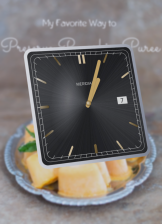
1.04
